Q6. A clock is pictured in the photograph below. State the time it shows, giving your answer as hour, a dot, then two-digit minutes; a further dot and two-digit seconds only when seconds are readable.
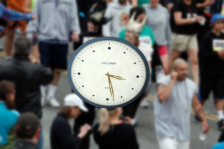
3.28
